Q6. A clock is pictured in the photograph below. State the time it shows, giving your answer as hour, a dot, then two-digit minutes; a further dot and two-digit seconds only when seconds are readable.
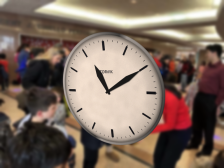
11.10
